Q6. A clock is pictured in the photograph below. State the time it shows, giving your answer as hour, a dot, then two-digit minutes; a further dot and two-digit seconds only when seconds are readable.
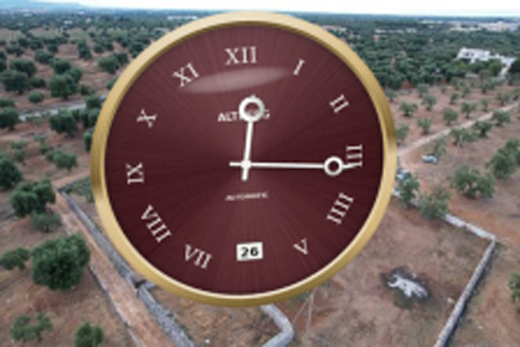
12.16
